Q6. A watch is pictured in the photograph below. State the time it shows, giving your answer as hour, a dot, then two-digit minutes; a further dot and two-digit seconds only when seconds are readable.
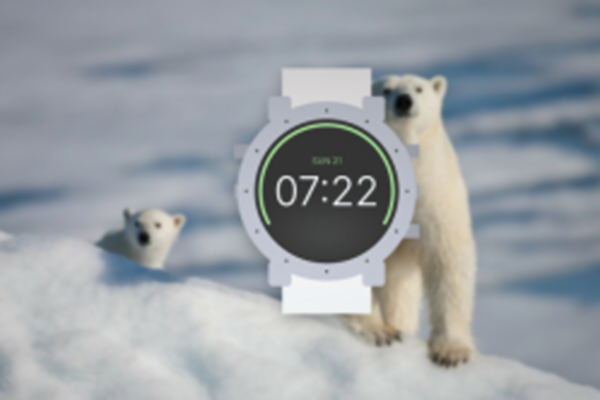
7.22
